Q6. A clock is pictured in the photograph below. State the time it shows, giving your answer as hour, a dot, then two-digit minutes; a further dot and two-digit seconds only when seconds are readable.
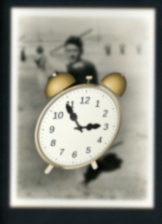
2.54
